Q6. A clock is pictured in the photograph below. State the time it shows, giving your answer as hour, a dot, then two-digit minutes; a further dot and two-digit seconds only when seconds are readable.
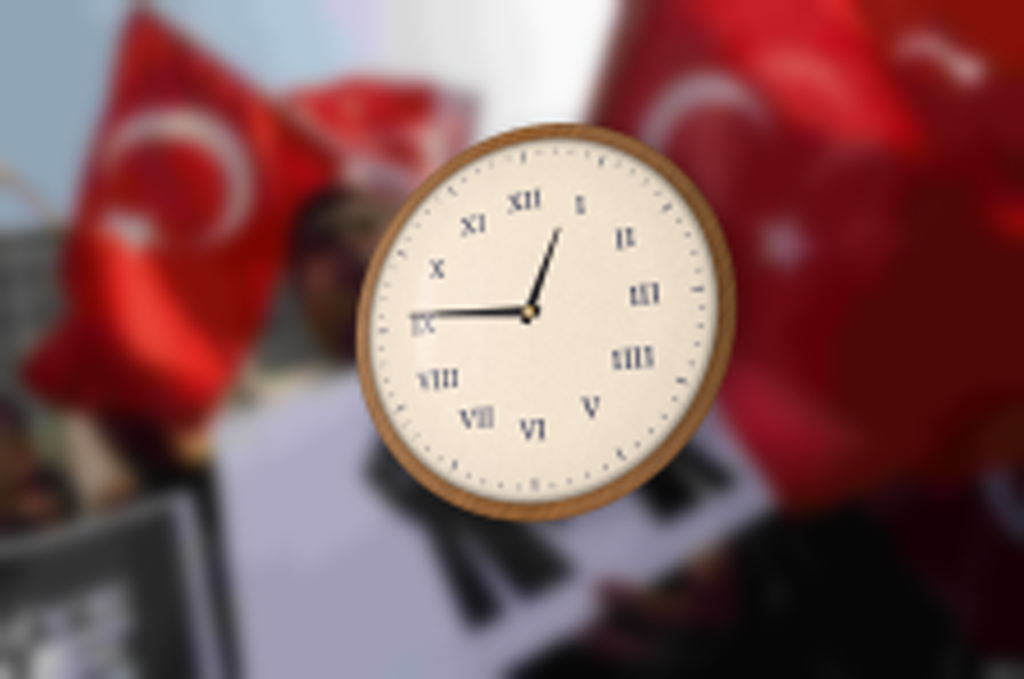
12.46
